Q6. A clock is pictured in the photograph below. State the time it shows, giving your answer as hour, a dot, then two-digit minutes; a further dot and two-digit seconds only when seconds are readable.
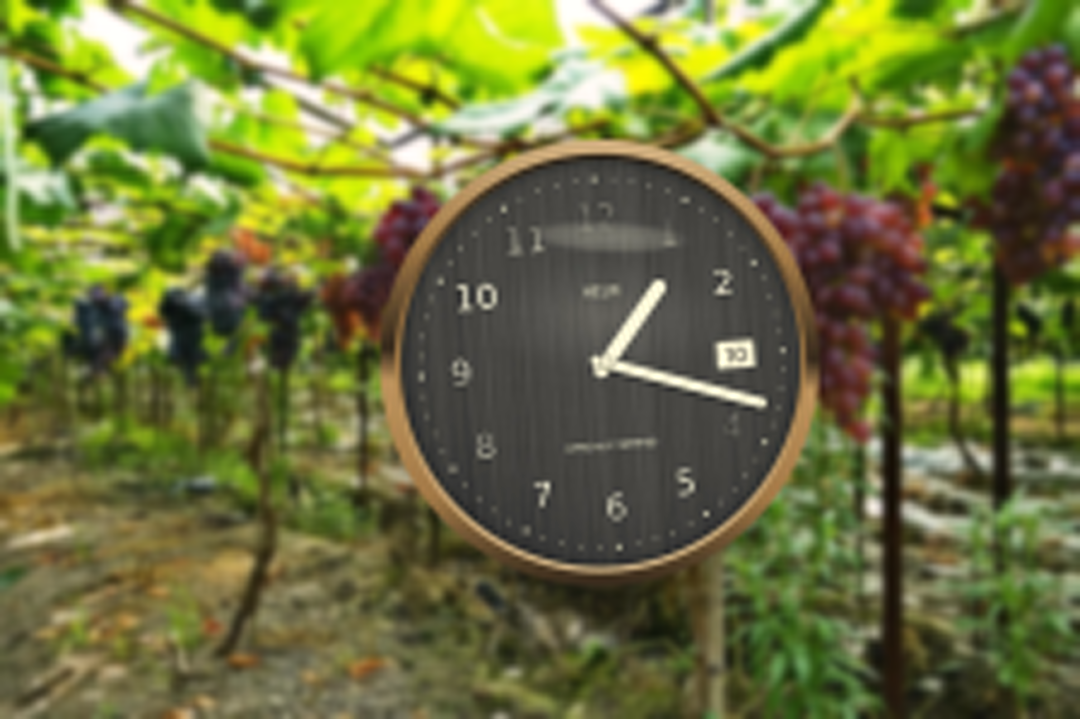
1.18
